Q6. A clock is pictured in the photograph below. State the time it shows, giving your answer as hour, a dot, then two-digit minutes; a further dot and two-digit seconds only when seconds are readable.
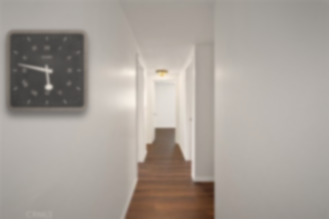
5.47
